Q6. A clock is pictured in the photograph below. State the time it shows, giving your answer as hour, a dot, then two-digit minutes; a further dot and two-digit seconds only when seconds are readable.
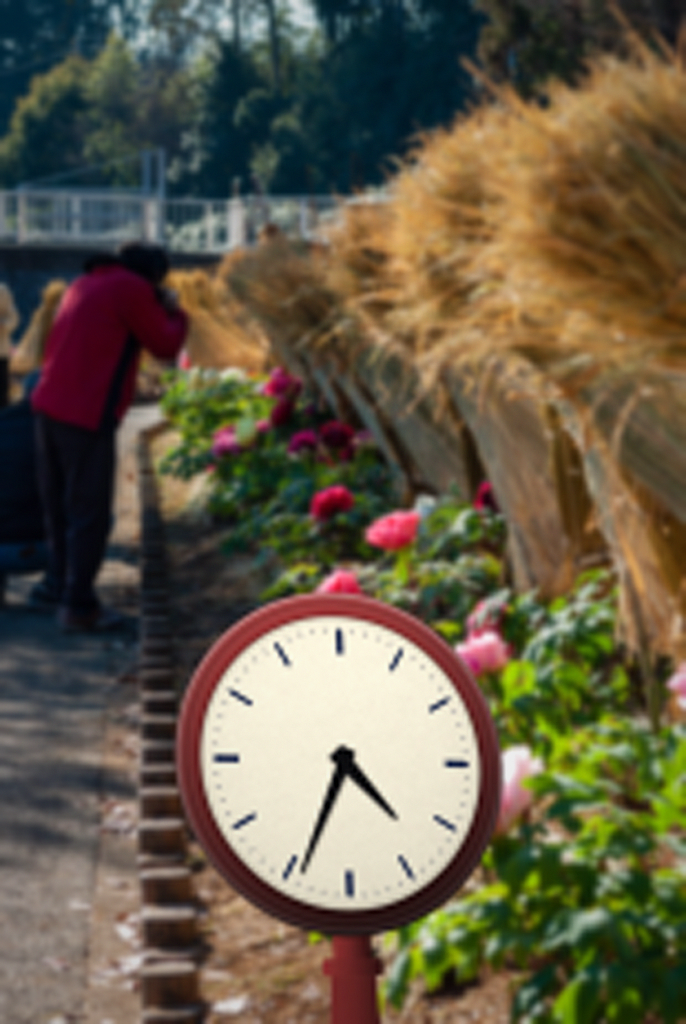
4.34
